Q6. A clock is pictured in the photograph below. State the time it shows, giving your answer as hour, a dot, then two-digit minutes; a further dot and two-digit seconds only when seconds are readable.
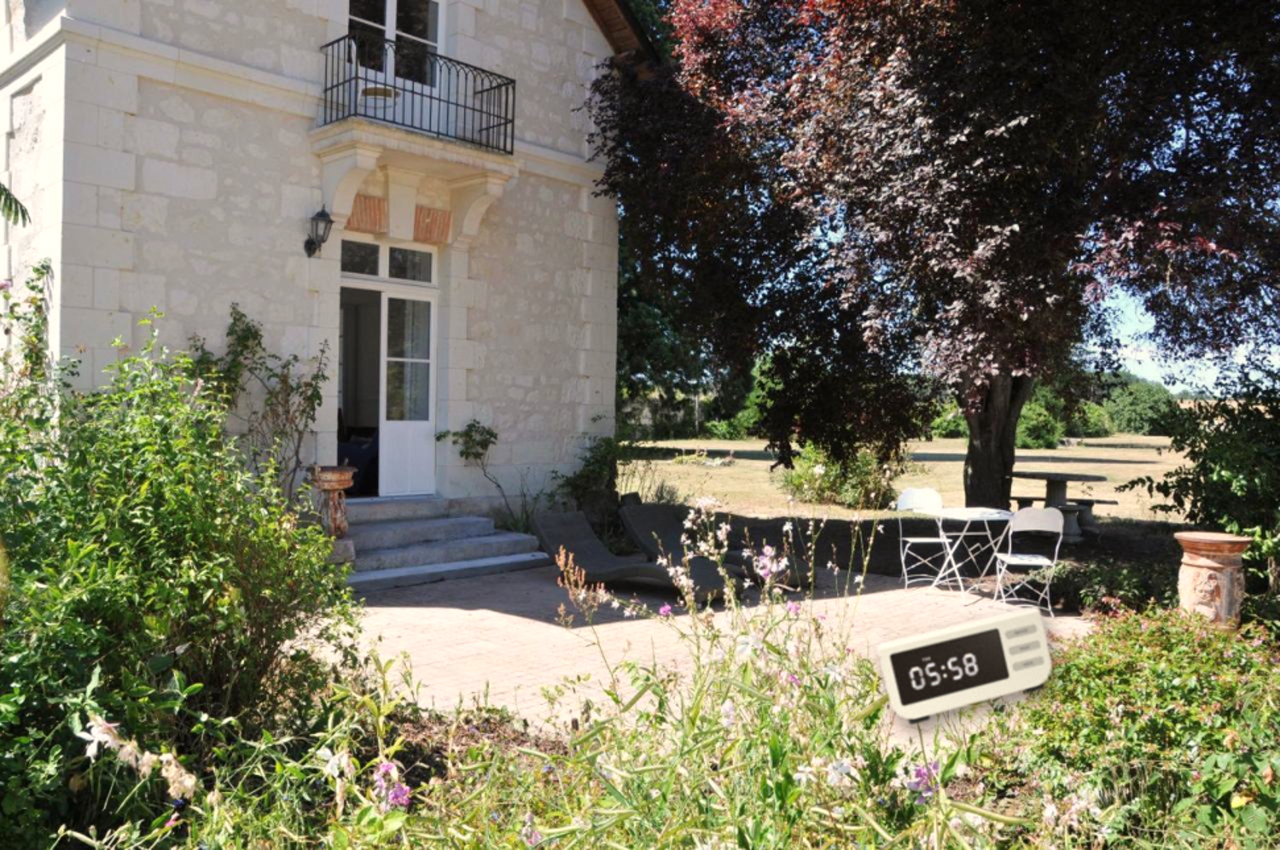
5.58
